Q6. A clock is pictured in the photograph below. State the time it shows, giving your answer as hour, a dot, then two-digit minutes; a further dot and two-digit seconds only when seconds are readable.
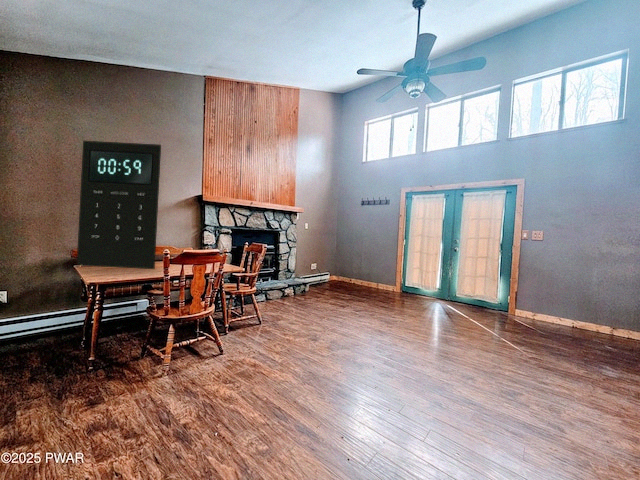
0.59
